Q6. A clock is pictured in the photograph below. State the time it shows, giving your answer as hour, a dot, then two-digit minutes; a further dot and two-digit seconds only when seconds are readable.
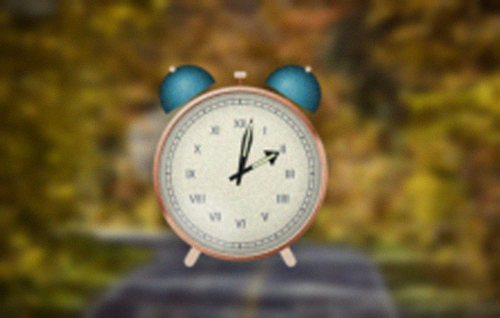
2.02
